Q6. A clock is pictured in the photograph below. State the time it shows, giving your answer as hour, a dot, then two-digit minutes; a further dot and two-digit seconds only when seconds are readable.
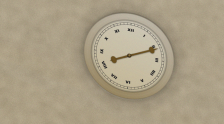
8.11
